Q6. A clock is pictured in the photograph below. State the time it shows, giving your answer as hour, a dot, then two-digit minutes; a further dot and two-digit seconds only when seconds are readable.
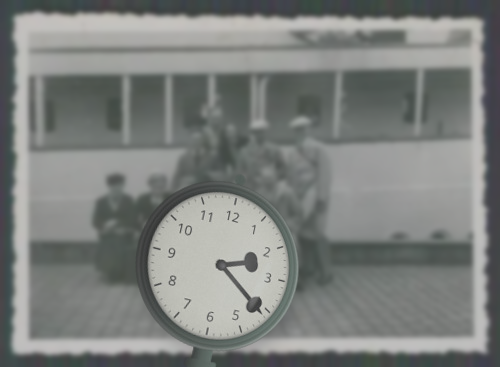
2.21
